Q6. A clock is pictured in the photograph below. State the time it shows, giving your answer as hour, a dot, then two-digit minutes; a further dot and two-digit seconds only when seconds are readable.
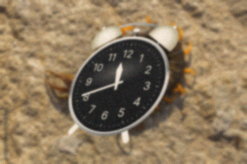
11.41
